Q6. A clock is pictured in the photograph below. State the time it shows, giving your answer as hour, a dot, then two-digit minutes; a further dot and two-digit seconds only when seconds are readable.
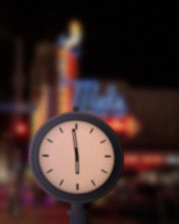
5.59
